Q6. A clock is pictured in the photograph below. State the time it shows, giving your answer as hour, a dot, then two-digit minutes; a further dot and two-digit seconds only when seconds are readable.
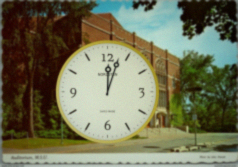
12.03
